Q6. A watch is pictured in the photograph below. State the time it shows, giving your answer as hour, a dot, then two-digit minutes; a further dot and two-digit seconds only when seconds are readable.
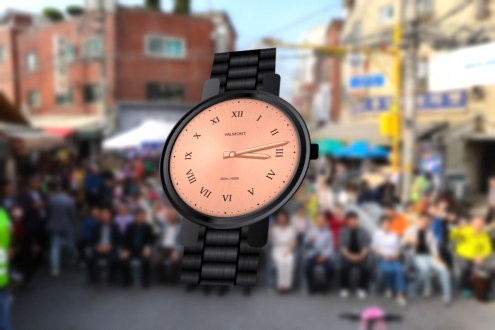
3.13
